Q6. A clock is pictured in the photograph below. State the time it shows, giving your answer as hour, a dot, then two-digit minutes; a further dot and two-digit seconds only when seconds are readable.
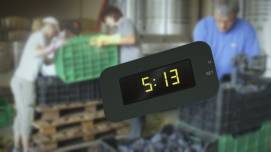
5.13
